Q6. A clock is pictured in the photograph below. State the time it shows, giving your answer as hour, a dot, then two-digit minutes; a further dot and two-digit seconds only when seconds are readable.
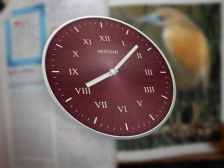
8.08
